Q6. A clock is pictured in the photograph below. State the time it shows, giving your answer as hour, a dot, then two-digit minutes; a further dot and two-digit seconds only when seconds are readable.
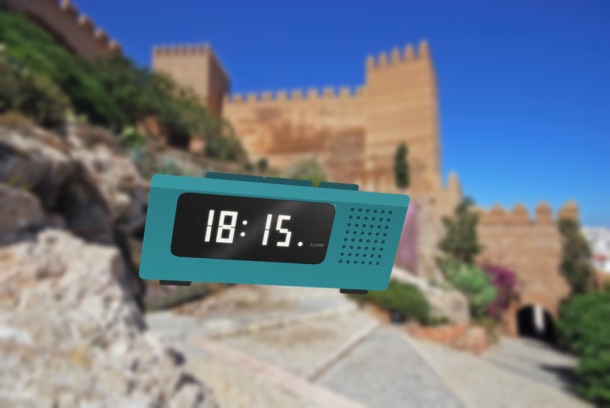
18.15
